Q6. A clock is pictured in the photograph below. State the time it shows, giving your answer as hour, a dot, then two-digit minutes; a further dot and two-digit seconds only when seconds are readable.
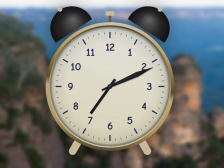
7.11
